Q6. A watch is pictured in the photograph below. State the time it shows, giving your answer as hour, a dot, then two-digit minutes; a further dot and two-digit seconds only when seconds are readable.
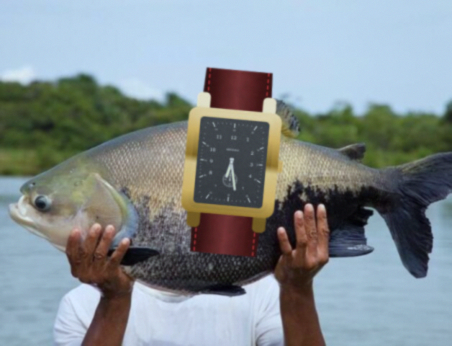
6.28
